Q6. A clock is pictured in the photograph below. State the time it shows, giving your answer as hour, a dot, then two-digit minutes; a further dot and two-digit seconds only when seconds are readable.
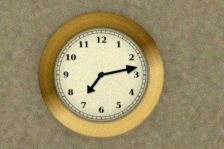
7.13
